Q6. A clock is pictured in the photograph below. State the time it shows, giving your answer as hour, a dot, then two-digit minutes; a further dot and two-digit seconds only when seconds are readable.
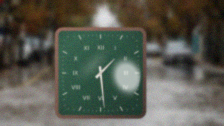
1.29
